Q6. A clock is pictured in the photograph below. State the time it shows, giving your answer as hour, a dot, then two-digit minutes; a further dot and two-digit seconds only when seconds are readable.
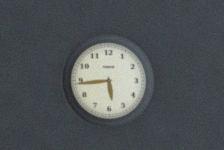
5.44
